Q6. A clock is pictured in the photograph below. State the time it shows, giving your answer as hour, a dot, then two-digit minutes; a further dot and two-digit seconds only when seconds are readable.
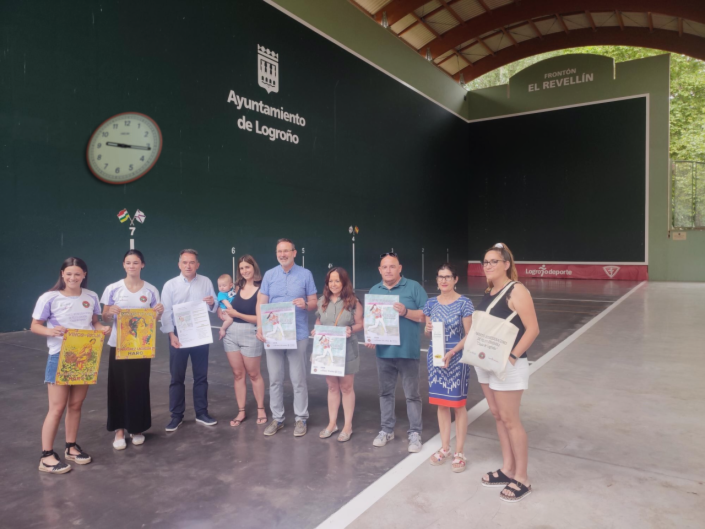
9.16
